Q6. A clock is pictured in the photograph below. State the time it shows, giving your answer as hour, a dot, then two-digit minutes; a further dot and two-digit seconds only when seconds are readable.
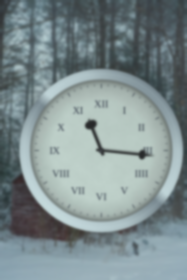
11.16
